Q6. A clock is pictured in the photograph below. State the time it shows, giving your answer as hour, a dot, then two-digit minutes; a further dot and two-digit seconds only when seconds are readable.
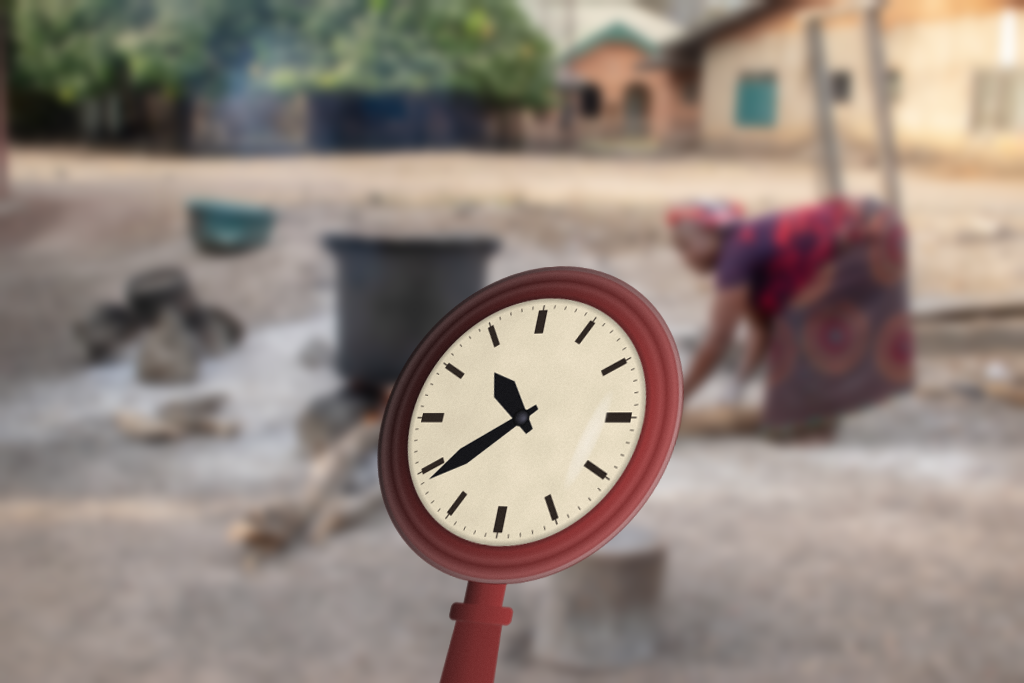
10.39
